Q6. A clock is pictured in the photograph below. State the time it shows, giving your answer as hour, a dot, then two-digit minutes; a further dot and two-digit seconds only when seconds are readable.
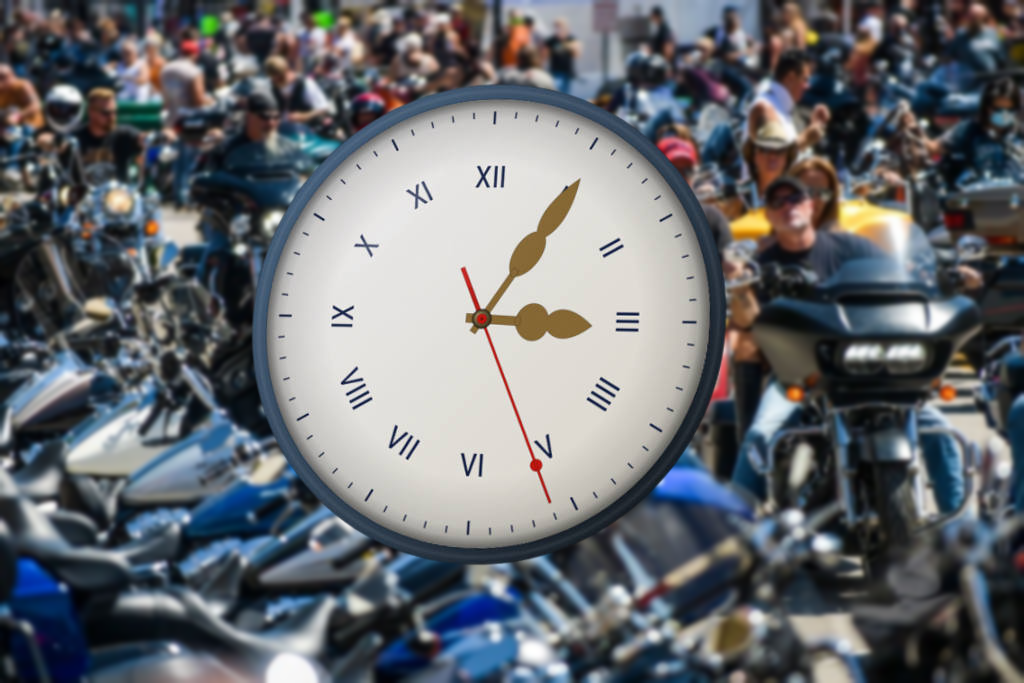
3.05.26
